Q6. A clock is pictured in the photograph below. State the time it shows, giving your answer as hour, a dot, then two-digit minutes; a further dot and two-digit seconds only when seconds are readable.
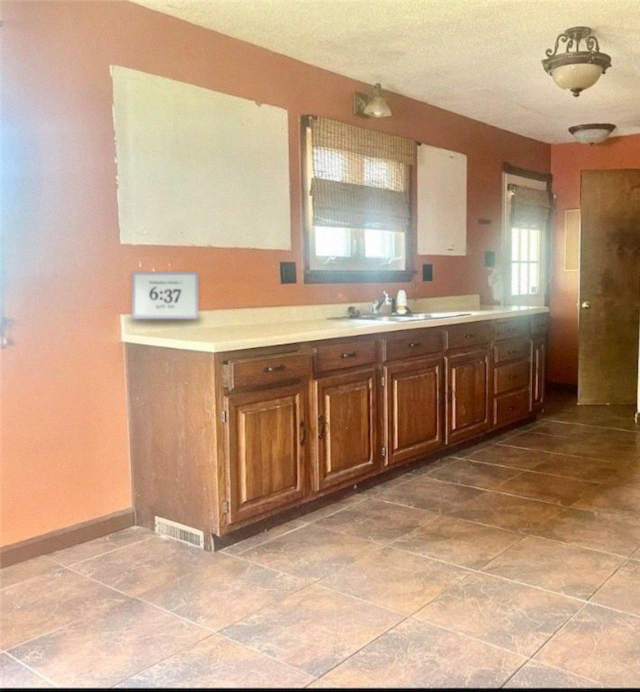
6.37
